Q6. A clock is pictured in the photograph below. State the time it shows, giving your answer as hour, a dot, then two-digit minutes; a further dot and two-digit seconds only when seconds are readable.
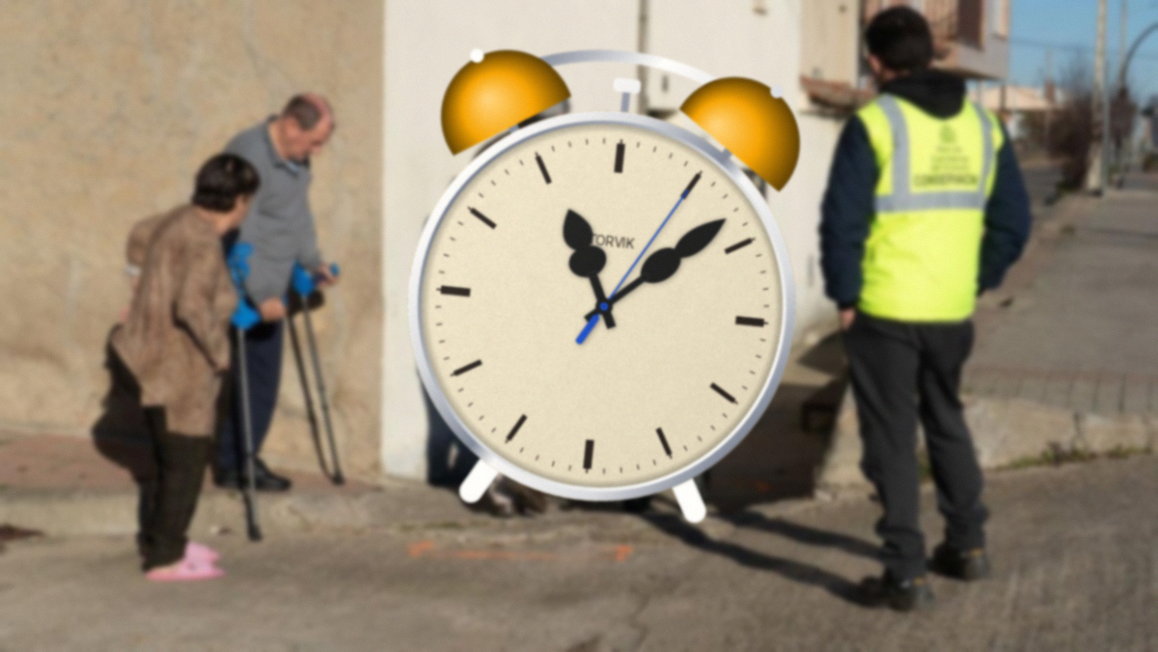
11.08.05
